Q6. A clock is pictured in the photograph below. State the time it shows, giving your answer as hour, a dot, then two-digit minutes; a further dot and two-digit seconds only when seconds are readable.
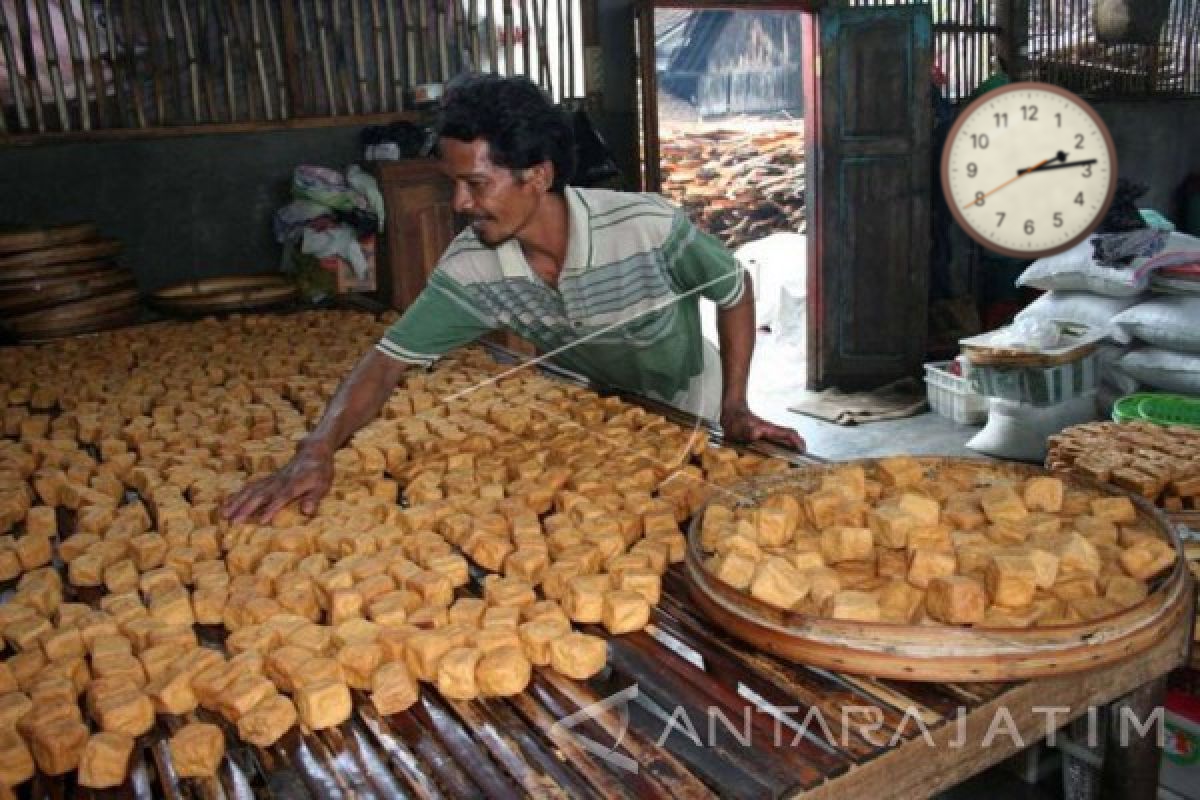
2.13.40
